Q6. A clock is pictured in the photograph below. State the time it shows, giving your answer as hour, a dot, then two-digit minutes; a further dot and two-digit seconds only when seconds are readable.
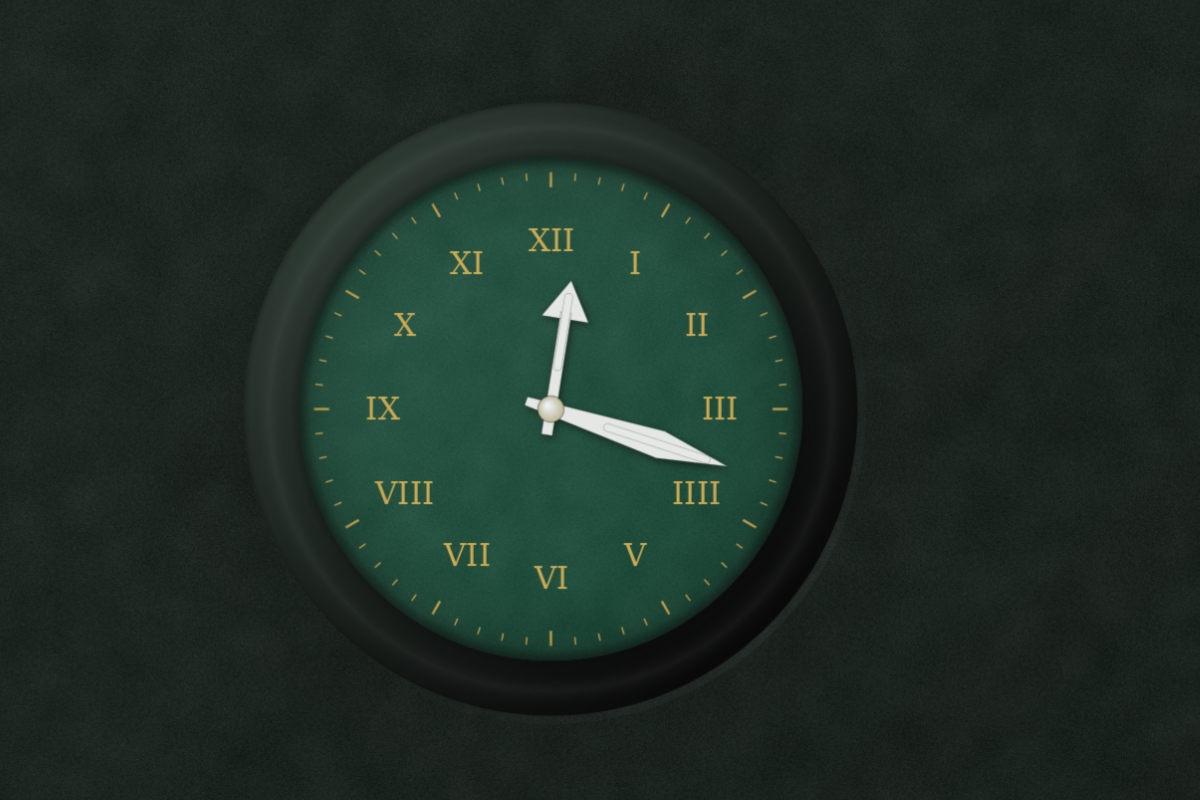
12.18
